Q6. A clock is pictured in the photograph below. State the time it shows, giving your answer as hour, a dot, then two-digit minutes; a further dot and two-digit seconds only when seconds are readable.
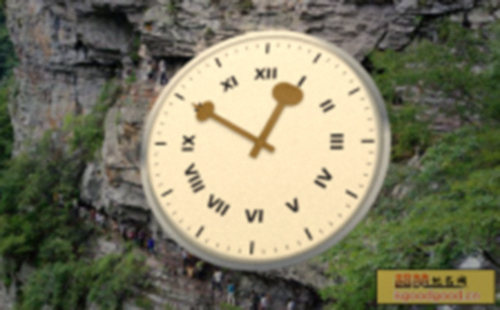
12.50
